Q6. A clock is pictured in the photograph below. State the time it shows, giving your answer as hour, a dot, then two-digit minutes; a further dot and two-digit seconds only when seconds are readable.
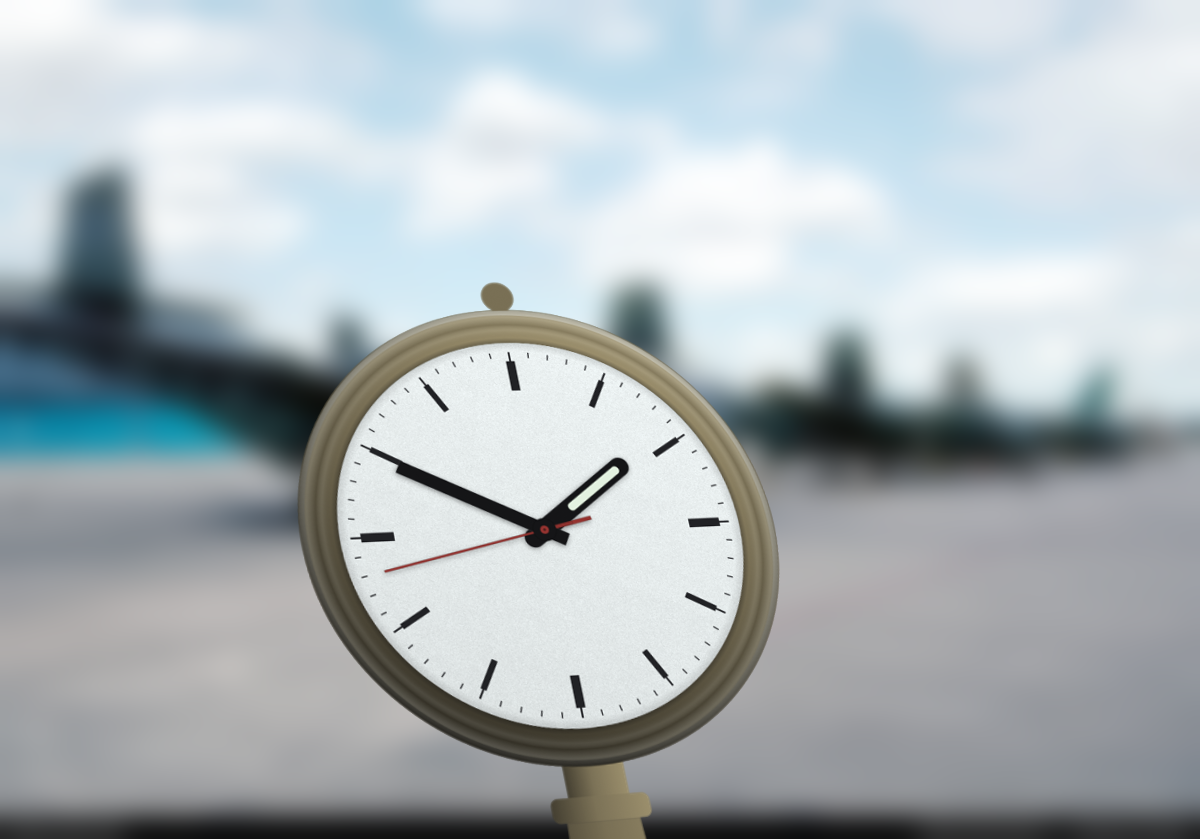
1.49.43
